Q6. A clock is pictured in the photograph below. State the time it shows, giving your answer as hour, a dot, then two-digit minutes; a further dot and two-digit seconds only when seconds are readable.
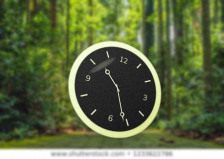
10.26
